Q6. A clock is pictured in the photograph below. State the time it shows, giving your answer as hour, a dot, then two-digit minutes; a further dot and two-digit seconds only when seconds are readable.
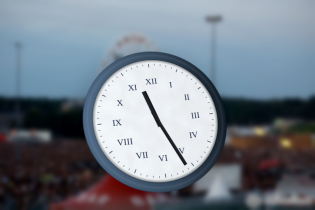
11.26
